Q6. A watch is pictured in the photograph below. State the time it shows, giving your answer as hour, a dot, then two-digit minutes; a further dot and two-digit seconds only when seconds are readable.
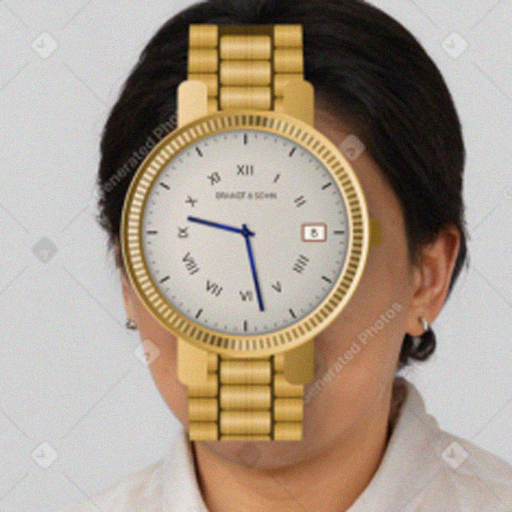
9.28
